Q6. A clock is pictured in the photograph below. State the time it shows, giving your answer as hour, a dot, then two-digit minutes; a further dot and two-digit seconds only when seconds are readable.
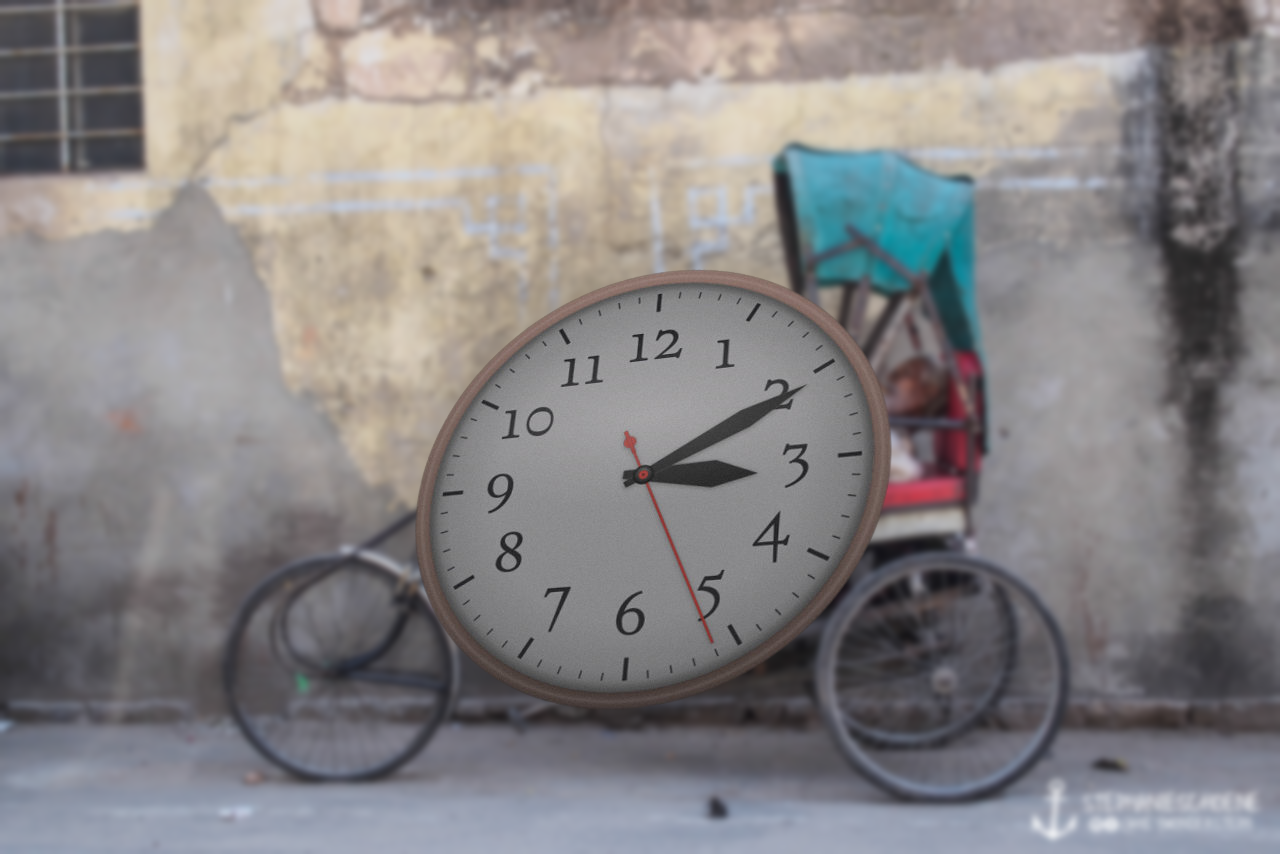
3.10.26
